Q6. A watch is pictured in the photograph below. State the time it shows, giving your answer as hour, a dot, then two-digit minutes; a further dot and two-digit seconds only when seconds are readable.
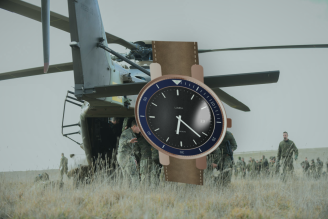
6.22
